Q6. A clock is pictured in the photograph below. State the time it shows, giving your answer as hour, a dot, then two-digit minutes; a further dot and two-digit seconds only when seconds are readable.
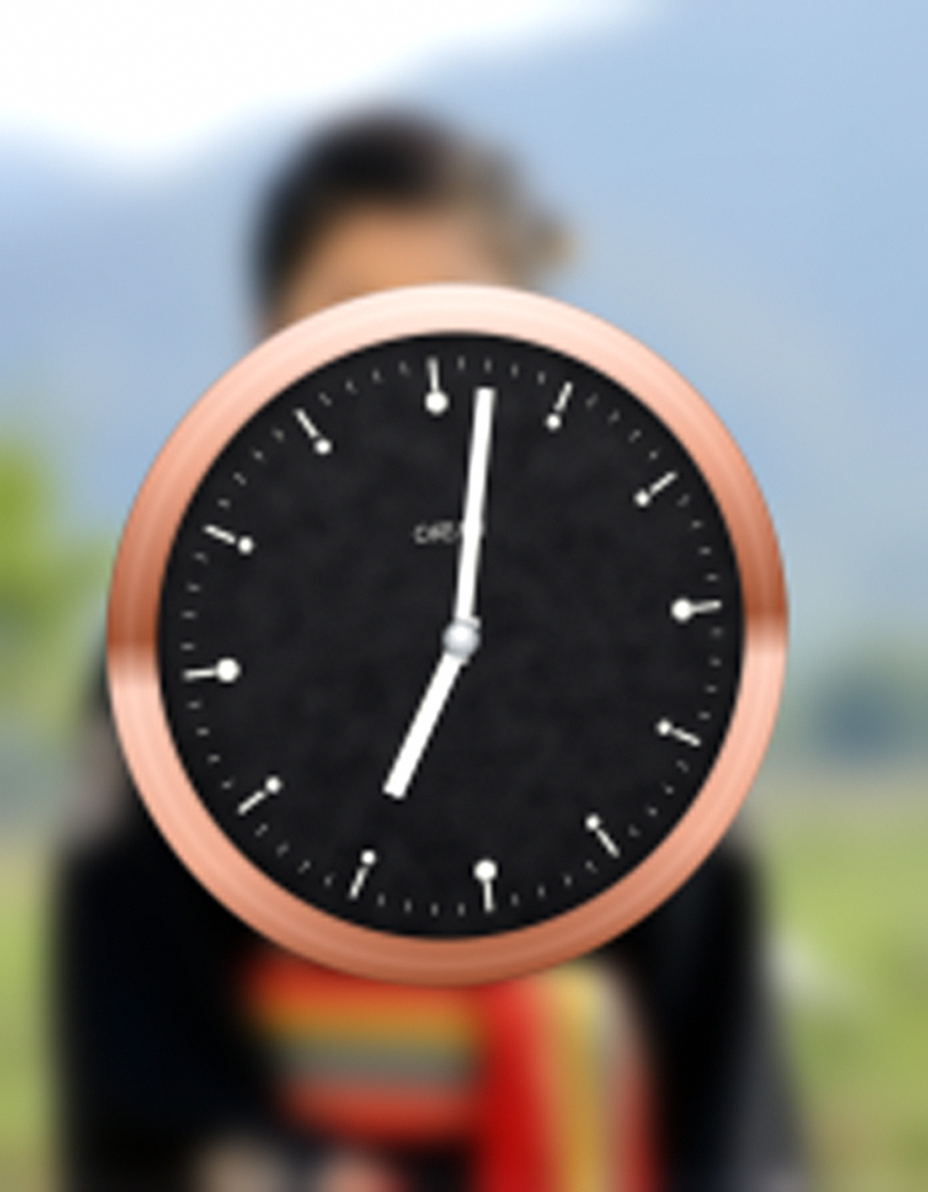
7.02
